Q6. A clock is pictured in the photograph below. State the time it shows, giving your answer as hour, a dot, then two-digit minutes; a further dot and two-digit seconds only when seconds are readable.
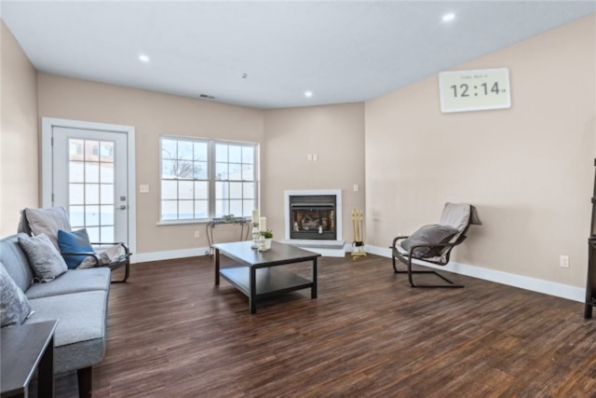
12.14
